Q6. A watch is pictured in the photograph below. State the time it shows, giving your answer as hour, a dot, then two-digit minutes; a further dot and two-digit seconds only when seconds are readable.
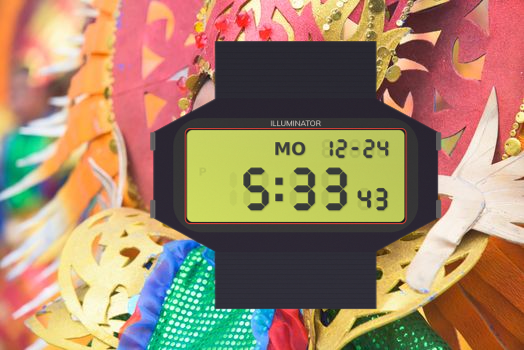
5.33.43
